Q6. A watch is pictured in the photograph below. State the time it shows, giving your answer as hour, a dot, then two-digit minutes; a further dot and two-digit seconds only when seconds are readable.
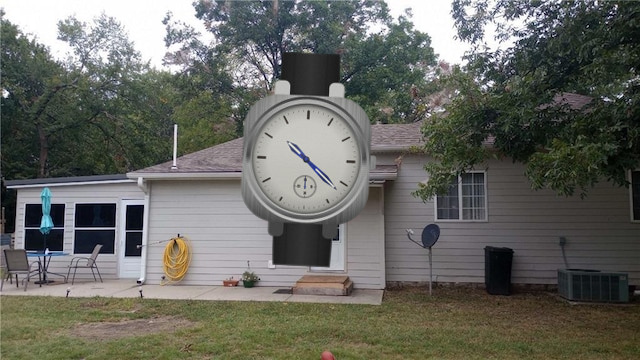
10.22
